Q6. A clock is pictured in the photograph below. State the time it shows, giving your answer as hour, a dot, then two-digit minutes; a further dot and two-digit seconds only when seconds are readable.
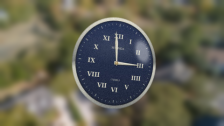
2.59
